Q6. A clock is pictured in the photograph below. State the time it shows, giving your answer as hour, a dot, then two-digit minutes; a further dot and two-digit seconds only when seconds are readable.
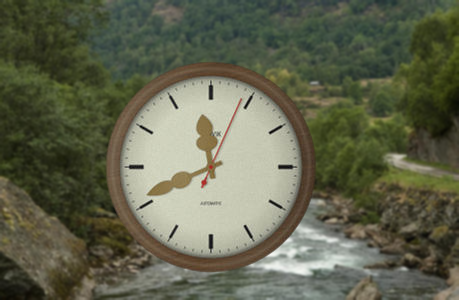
11.41.04
